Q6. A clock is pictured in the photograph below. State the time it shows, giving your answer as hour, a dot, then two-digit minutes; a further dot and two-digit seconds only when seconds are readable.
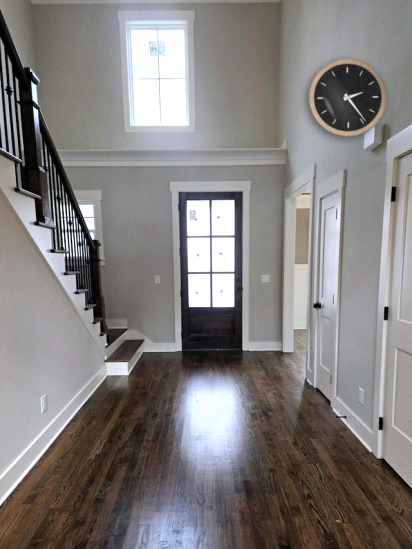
2.24
